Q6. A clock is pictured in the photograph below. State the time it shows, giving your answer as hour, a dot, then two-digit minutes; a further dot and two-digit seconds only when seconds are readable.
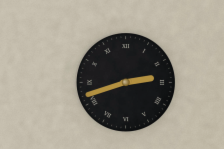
2.42
